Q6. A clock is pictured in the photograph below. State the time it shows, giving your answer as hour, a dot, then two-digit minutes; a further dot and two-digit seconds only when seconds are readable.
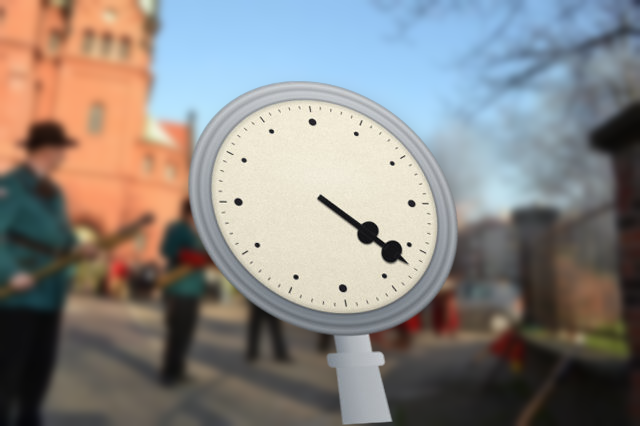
4.22
